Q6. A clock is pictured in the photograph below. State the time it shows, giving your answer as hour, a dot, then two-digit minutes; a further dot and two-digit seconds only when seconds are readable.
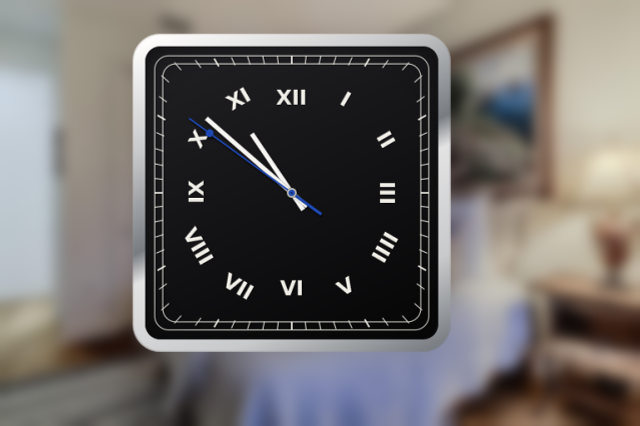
10.51.51
